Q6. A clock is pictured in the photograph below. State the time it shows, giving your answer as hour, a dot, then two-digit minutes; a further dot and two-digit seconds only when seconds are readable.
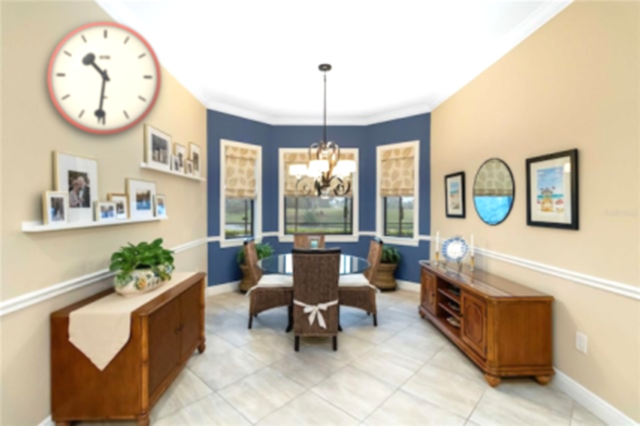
10.31
